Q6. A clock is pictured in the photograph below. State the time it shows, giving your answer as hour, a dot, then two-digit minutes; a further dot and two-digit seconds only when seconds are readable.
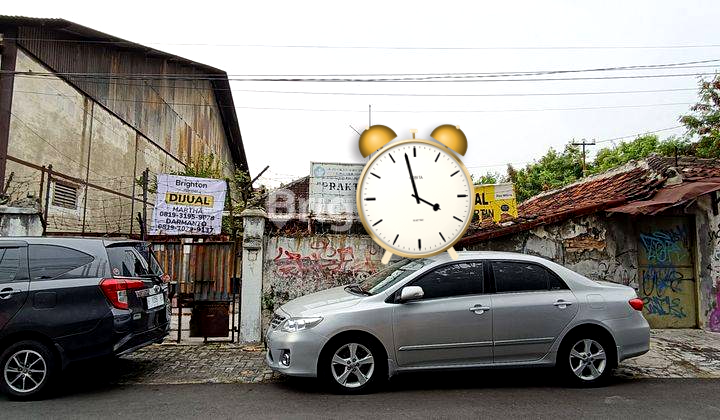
3.58
